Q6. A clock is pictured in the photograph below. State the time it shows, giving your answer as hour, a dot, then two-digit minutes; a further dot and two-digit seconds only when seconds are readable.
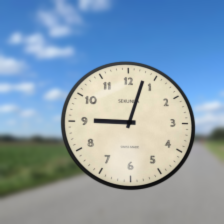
9.03
